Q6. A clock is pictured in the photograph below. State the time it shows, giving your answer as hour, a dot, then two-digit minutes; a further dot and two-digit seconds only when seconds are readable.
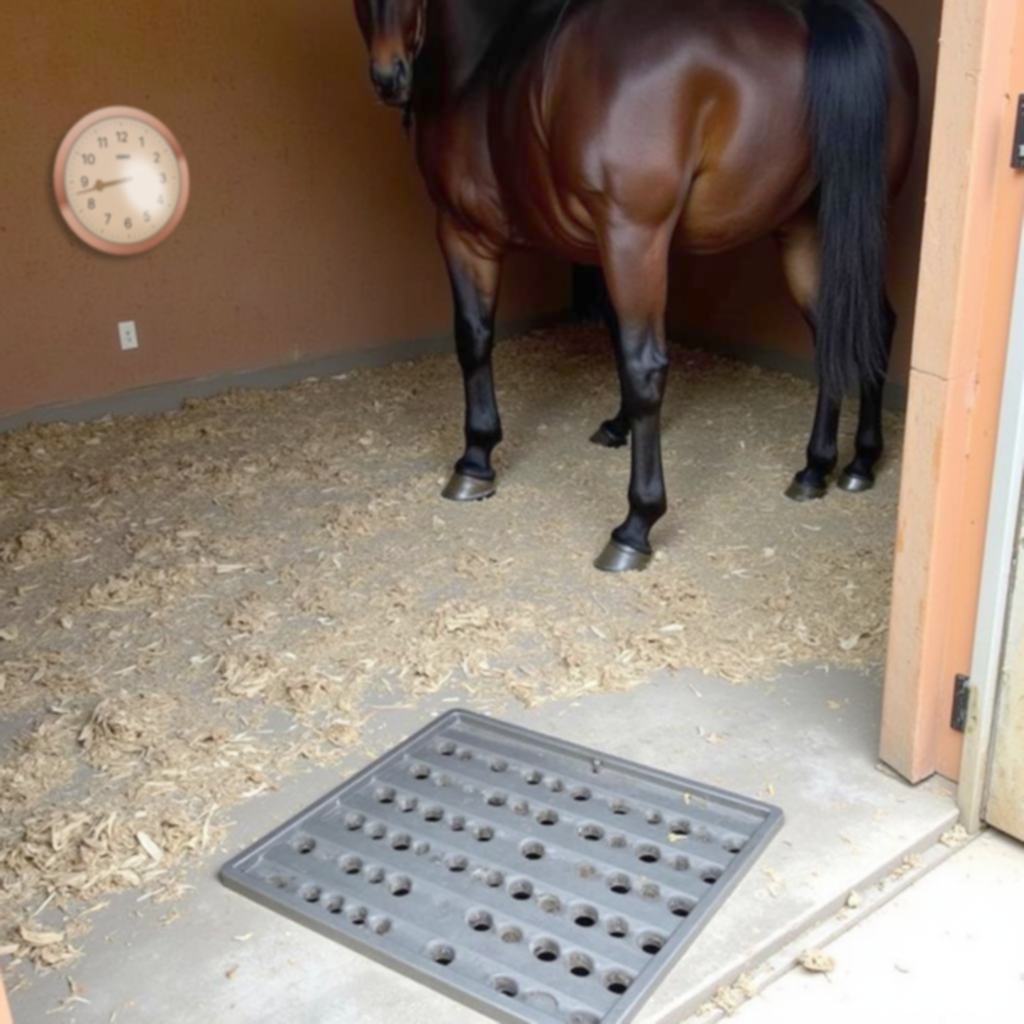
8.43
